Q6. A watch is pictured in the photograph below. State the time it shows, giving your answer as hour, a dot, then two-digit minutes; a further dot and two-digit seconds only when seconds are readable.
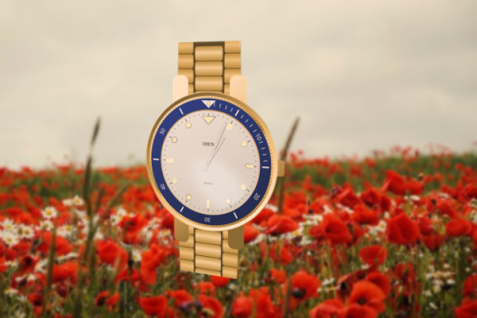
1.04
